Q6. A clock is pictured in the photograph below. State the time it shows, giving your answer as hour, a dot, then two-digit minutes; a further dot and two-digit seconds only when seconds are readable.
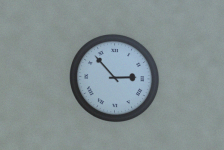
2.53
